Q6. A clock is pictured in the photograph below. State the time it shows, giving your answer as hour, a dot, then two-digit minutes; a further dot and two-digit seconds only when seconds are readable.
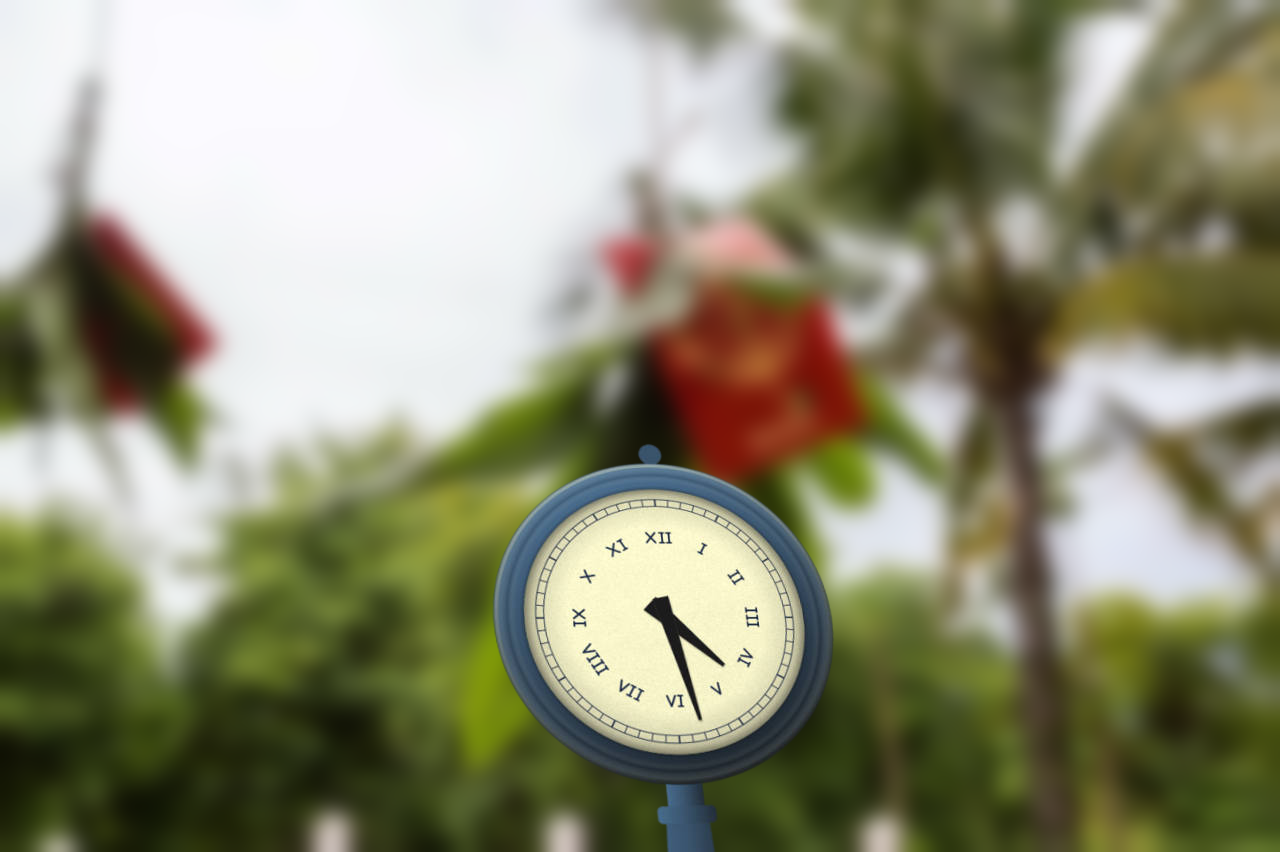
4.28
